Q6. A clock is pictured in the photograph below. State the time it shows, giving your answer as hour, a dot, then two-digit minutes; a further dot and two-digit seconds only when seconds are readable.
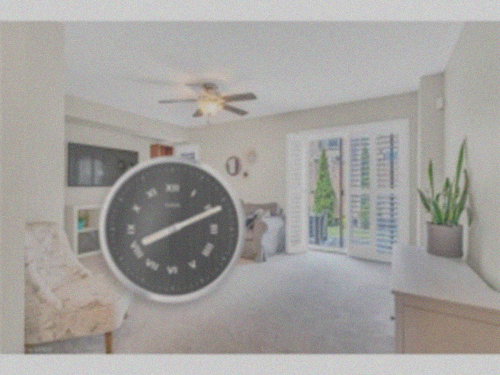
8.11
